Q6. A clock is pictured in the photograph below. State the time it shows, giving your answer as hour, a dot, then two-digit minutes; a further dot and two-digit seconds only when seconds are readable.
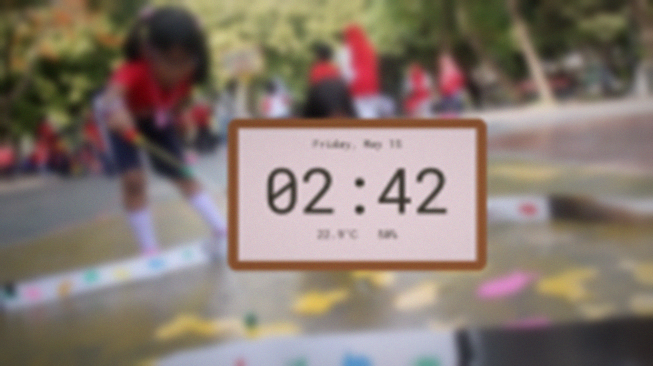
2.42
